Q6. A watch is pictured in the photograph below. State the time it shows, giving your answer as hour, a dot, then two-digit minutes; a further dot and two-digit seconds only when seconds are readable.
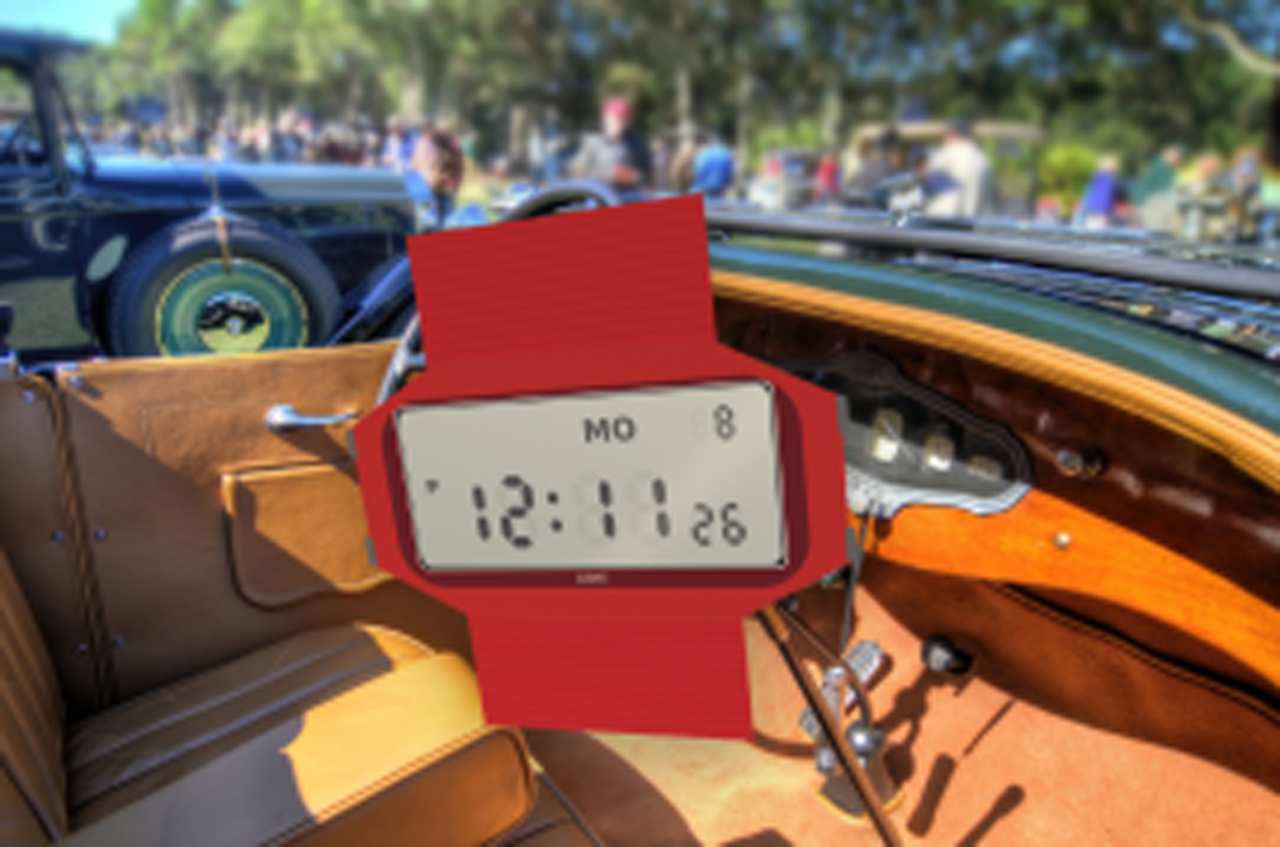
12.11.26
